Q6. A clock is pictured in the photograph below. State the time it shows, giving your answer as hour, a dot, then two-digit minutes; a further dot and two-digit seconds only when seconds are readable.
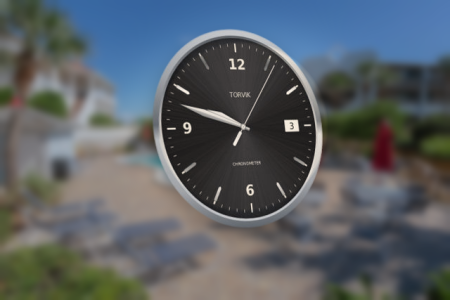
9.48.06
